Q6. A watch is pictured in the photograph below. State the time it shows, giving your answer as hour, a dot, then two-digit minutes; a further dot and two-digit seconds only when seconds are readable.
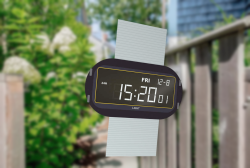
15.20.01
